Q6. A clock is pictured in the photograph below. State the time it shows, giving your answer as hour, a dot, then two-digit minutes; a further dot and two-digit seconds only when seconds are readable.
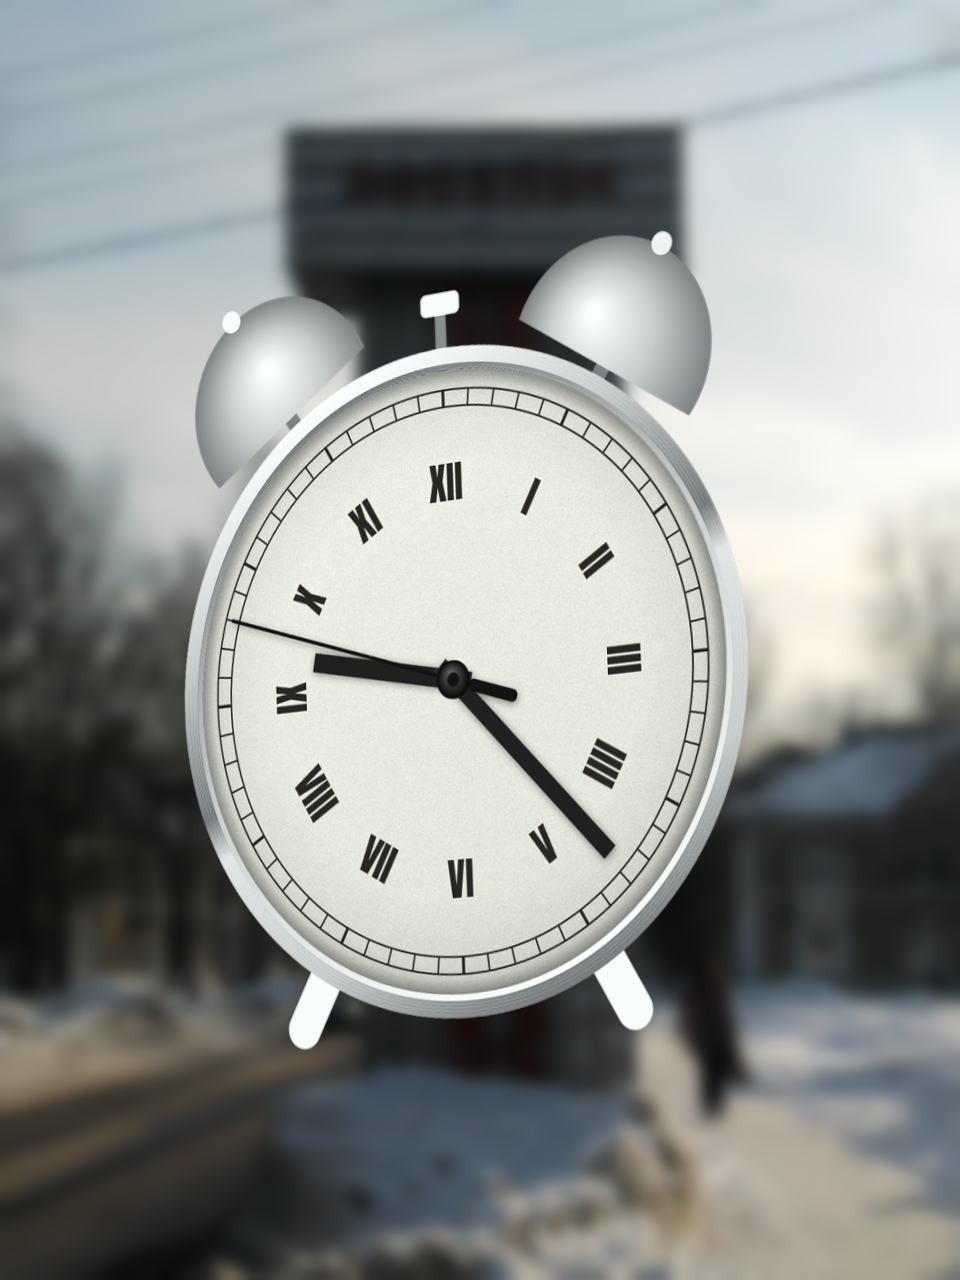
9.22.48
